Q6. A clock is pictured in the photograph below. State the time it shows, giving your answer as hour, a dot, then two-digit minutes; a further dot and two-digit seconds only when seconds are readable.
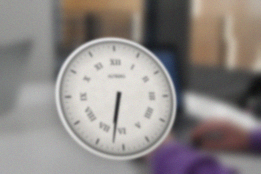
6.32
